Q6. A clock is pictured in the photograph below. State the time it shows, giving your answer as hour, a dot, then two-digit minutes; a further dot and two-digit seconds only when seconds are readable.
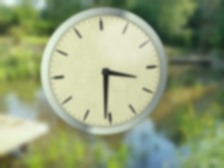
3.31
